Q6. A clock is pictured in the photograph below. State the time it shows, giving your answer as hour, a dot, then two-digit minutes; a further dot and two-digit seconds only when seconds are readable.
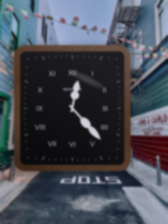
12.23
